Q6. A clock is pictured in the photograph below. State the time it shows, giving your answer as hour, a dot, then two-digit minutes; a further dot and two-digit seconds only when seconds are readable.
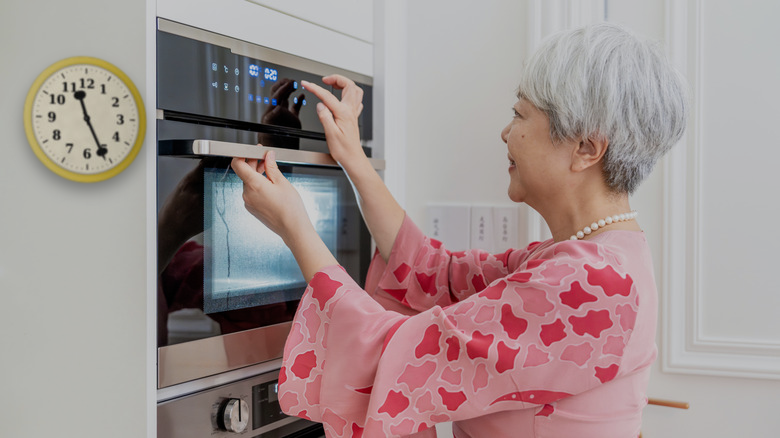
11.26
